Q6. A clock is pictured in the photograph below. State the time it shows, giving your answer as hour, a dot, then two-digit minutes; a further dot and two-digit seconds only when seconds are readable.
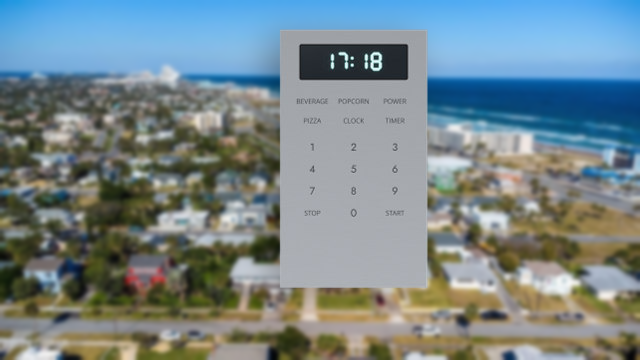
17.18
